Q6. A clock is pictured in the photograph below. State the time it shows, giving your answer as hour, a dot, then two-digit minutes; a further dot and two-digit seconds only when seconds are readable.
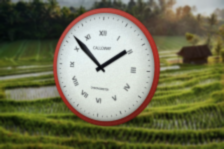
1.52
